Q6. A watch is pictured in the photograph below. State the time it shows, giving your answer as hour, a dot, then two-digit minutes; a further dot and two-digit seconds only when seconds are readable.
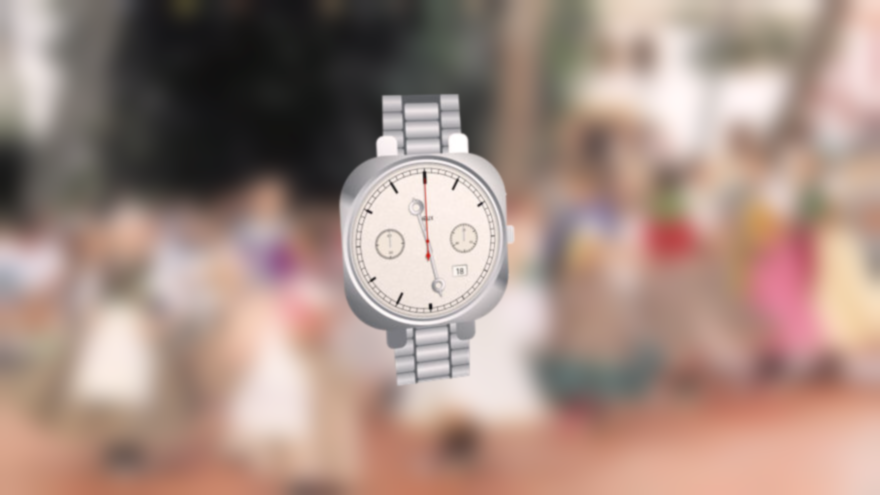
11.28
